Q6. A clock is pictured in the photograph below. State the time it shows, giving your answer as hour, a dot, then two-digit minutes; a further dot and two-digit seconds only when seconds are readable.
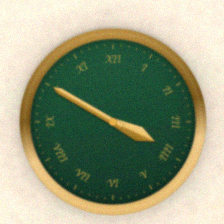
3.50
